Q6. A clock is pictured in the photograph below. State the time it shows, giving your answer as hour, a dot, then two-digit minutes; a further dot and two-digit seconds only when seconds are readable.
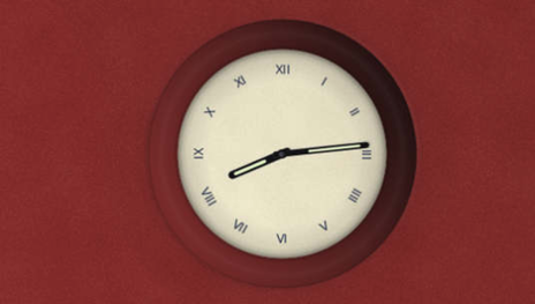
8.14
